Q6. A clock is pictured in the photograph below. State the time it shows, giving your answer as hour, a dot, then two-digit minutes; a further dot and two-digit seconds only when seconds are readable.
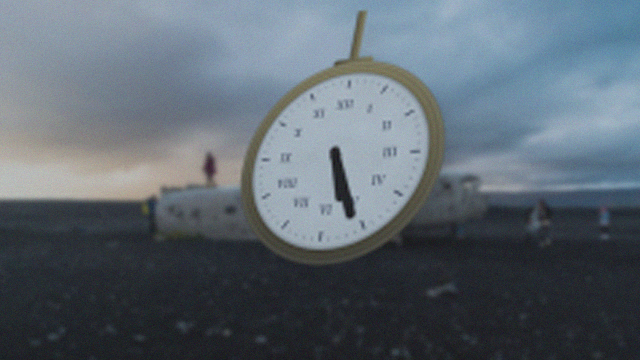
5.26
